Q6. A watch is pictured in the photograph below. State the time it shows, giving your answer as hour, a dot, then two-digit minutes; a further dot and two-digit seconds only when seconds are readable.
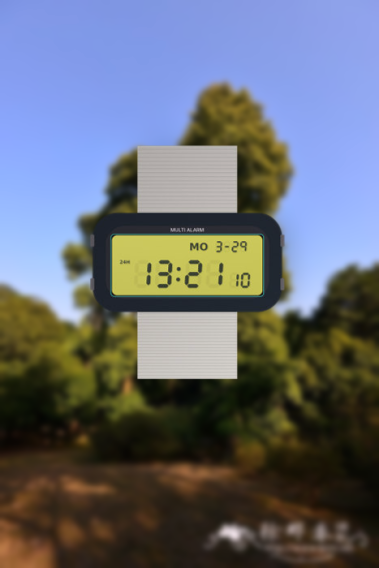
13.21.10
